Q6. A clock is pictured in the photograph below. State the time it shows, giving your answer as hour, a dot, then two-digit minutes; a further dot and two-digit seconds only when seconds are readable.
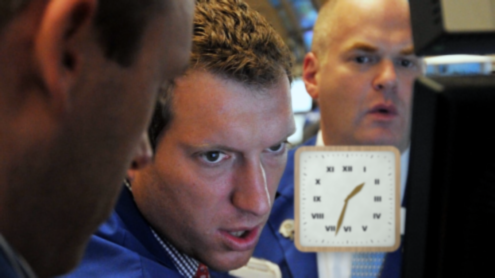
1.33
